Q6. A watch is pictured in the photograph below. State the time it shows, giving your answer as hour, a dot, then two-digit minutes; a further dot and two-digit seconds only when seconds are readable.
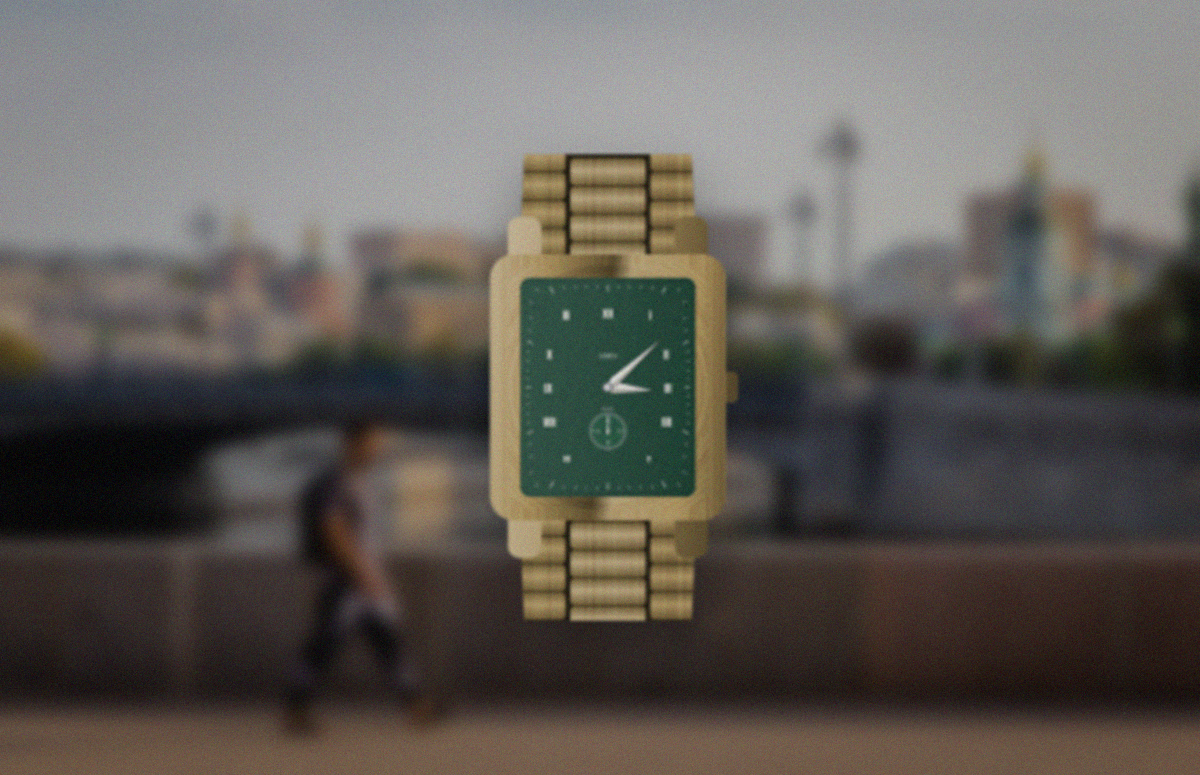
3.08
